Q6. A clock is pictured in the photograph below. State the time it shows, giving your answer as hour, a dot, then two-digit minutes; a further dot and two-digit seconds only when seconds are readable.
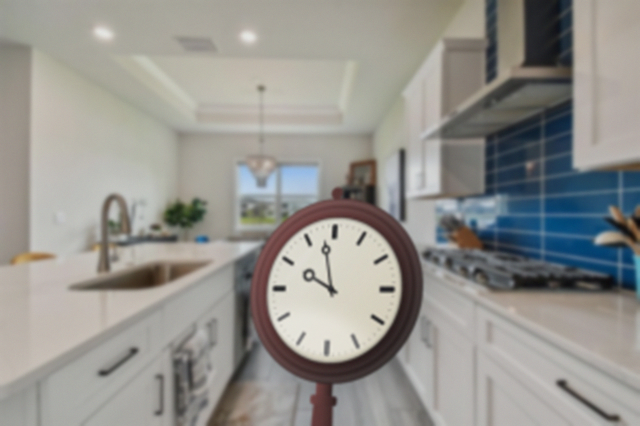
9.58
